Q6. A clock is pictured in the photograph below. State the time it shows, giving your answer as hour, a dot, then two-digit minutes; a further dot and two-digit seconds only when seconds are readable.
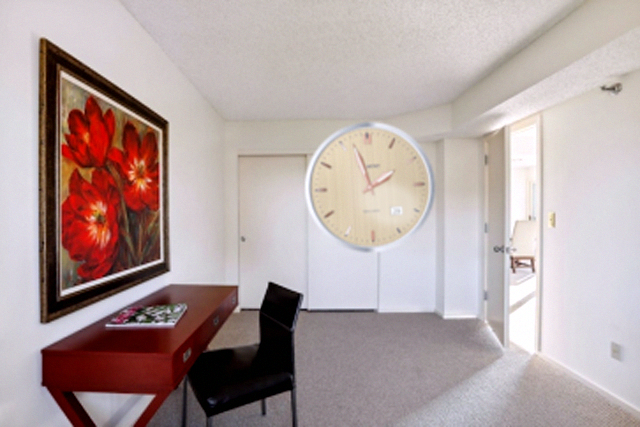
1.57
